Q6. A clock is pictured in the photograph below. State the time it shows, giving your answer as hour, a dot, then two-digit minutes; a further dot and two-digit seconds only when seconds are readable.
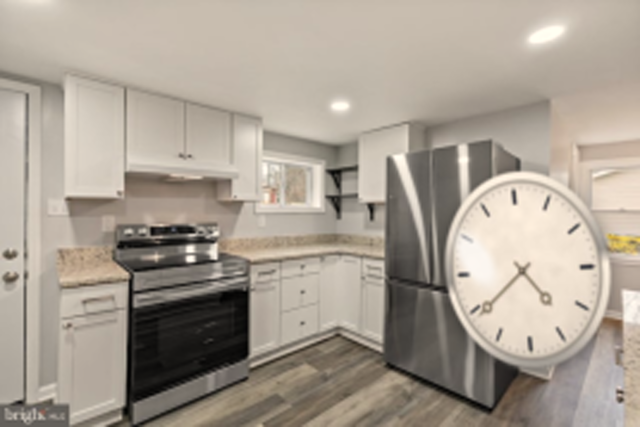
4.39
